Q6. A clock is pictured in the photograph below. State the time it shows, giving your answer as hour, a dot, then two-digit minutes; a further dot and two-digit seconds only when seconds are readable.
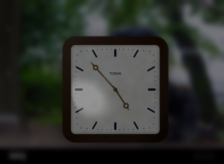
4.53
